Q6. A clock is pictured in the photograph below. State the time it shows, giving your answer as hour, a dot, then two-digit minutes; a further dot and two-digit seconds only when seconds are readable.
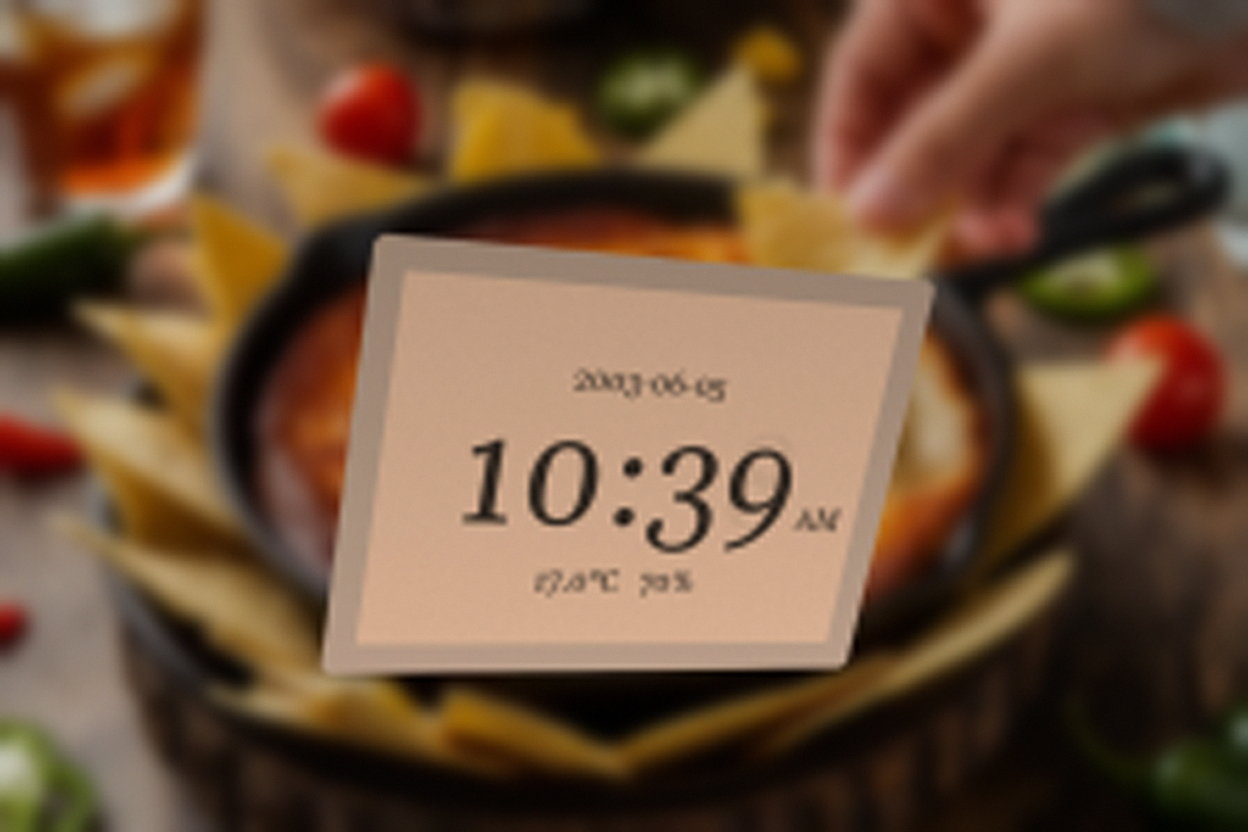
10.39
